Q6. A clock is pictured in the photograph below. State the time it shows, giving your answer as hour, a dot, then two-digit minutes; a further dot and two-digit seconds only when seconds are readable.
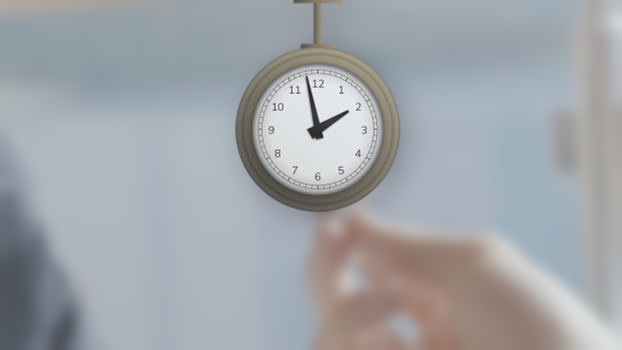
1.58
